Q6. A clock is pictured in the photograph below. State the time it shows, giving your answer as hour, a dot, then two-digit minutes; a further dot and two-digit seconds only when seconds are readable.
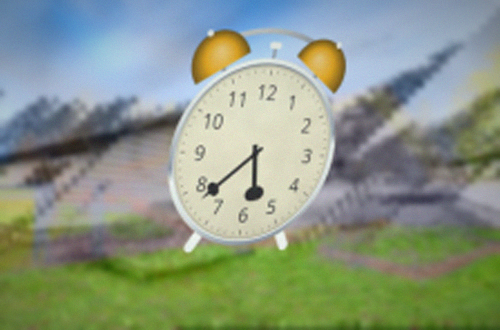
5.38
